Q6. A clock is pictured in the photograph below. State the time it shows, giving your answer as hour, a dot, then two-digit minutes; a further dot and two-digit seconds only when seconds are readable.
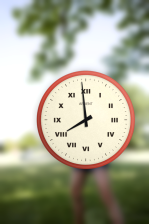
7.59
